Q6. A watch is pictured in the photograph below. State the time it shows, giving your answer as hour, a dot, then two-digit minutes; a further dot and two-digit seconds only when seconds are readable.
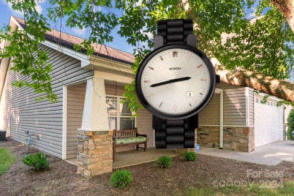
2.43
